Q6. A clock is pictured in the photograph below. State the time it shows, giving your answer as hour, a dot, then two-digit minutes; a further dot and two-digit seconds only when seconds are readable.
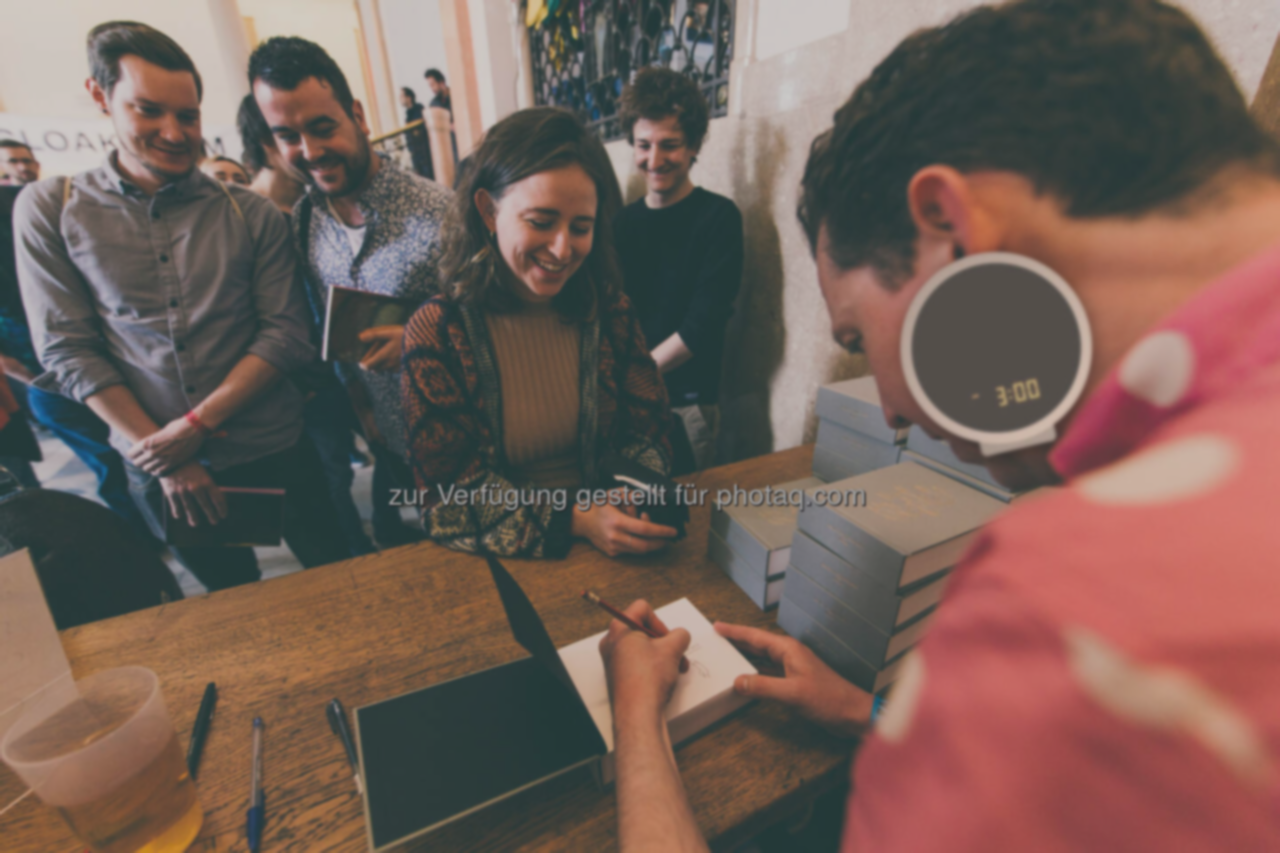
3.00
